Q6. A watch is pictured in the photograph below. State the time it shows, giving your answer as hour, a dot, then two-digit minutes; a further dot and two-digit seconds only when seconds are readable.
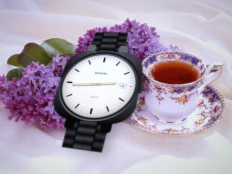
2.44
